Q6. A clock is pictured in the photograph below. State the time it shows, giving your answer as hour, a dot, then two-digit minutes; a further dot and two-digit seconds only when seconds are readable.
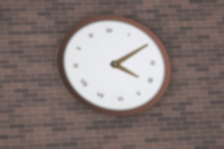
4.10
